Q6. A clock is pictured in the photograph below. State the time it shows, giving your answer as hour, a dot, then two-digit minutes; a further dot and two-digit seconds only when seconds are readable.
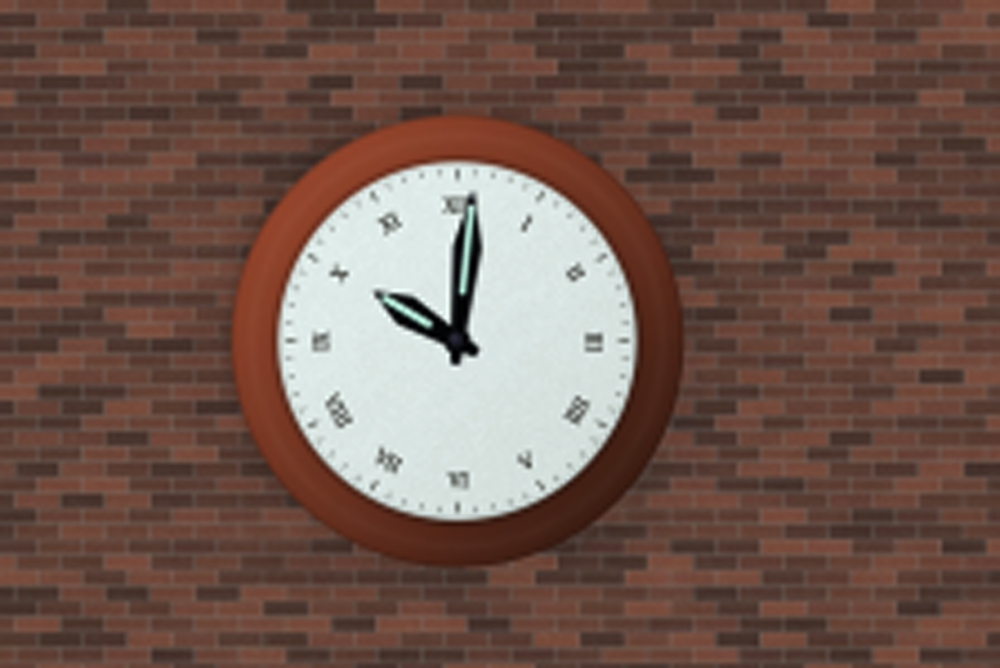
10.01
